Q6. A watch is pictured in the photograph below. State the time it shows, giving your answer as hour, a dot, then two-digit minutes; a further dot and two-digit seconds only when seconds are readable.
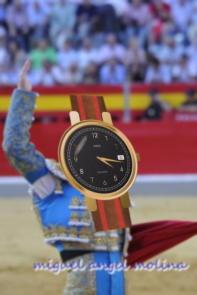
4.17
